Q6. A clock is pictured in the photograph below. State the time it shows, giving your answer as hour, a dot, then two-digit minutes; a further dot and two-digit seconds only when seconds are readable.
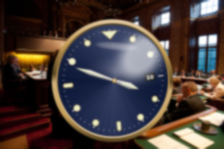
3.49
